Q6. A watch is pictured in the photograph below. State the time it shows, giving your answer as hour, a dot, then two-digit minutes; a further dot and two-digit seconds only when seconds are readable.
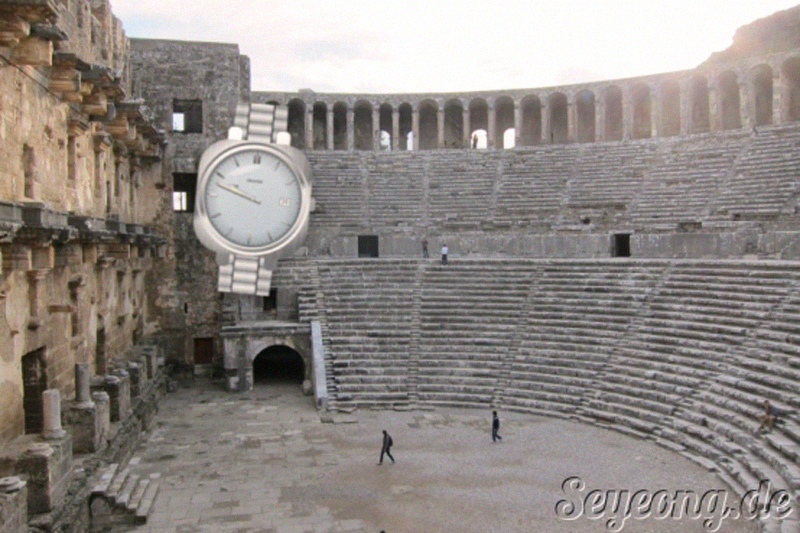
9.48
